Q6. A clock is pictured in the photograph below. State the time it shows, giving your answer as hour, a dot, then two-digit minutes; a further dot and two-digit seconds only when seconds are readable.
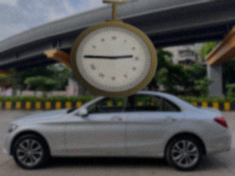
2.45
